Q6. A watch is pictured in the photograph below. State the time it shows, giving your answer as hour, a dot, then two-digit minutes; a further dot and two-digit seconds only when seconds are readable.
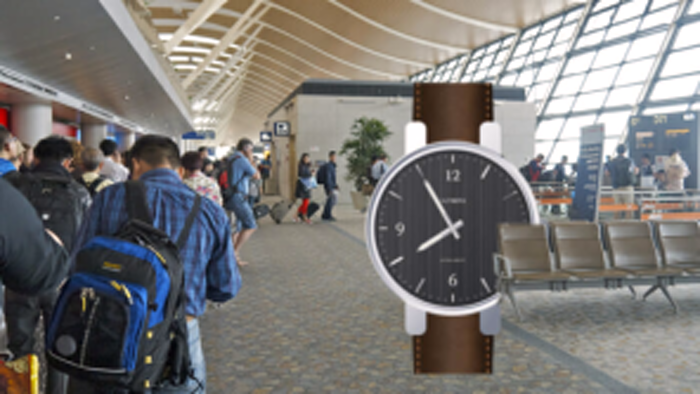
7.55
